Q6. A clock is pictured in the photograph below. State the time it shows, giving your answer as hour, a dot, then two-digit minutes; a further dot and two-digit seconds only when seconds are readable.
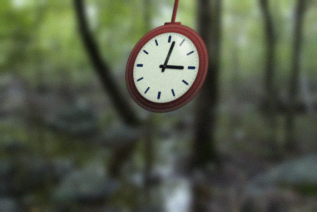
3.02
